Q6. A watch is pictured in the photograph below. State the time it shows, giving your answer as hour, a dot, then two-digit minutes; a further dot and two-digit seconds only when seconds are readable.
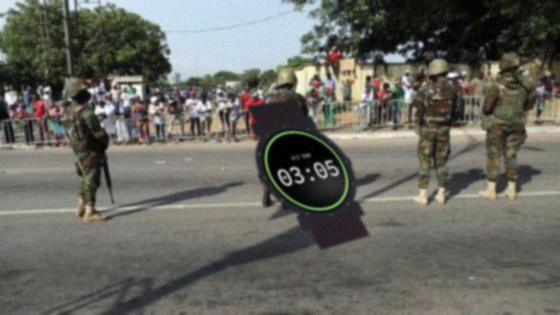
3.05
